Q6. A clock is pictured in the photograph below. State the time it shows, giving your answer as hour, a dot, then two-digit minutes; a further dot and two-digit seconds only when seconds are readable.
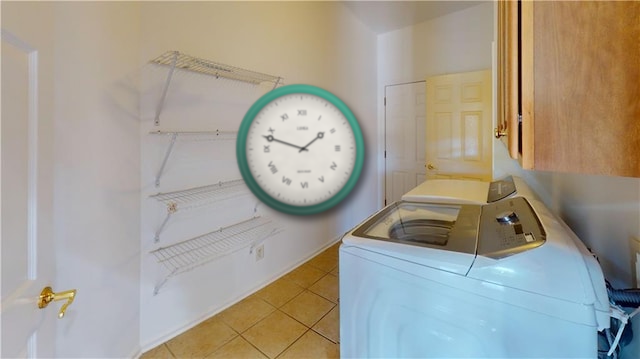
1.48
